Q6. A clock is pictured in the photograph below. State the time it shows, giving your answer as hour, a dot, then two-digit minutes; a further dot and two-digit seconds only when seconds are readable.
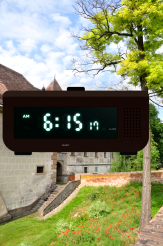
6.15.17
